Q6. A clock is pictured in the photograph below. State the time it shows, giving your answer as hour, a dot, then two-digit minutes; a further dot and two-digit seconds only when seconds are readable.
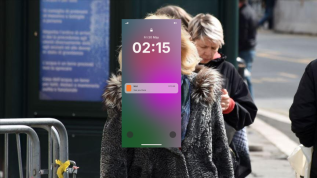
2.15
